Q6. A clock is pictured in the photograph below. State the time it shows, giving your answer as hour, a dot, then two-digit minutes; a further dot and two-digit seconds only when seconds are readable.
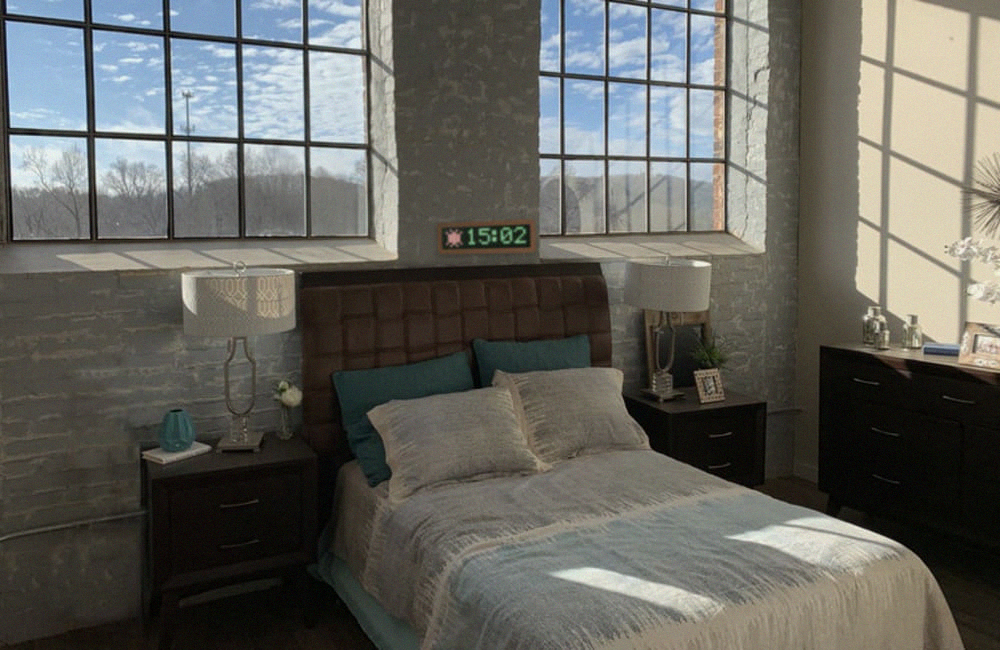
15.02
